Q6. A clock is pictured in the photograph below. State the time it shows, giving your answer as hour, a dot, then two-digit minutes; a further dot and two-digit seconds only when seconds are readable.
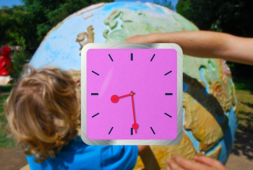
8.29
